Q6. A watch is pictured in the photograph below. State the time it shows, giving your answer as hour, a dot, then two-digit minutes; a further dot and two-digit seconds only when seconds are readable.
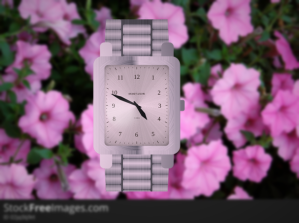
4.49
